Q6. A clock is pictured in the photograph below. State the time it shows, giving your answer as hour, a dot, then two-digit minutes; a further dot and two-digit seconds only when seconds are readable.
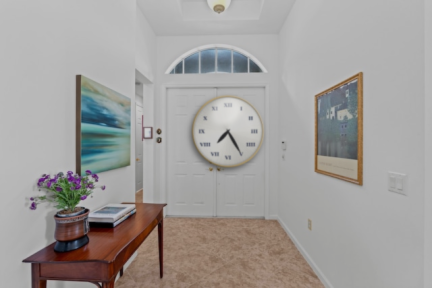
7.25
